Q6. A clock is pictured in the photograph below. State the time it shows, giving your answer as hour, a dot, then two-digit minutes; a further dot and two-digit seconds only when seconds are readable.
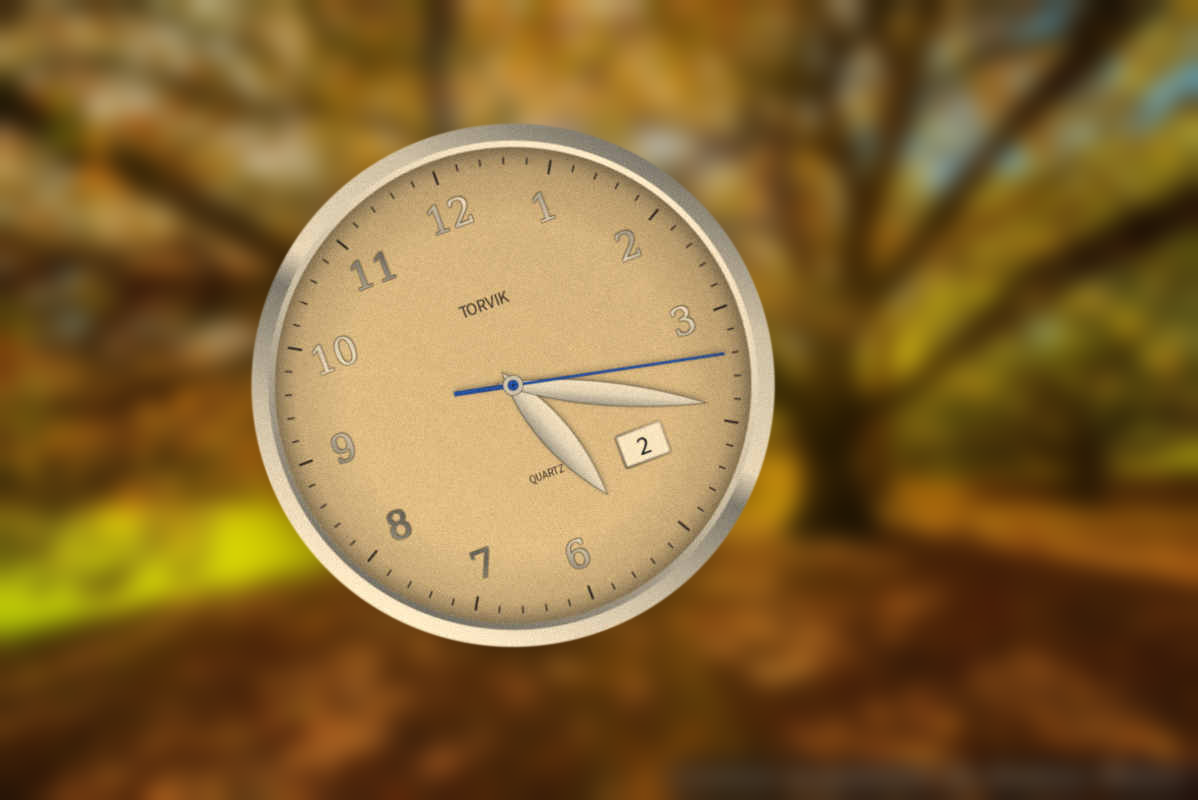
5.19.17
